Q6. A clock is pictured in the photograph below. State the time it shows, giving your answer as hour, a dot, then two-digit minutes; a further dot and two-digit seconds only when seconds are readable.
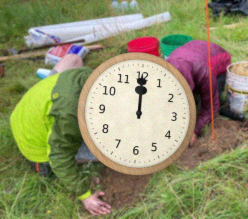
12.00
